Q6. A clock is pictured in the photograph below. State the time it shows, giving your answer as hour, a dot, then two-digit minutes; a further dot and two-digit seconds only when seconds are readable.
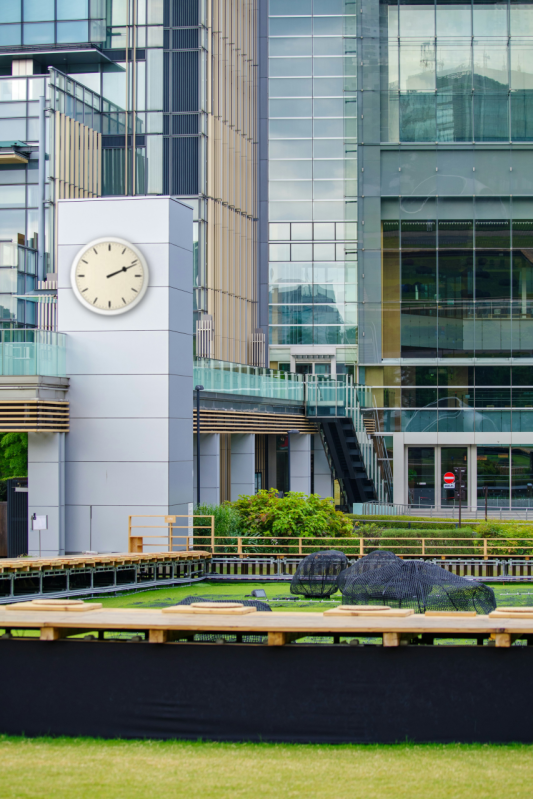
2.11
